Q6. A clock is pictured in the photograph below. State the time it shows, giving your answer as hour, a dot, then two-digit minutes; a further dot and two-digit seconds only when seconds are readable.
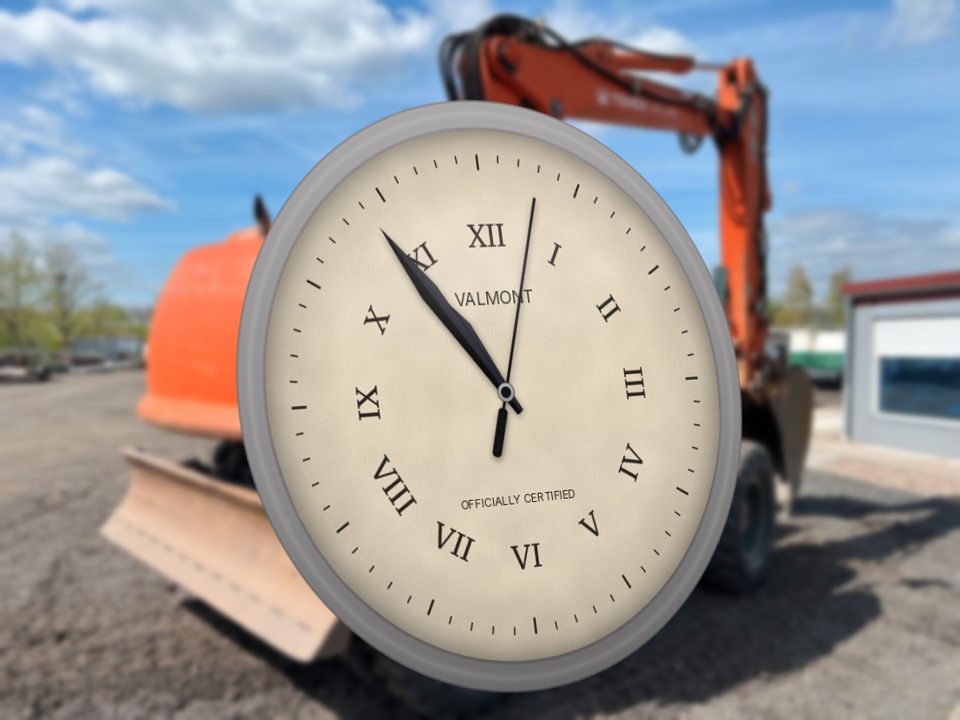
10.54.03
